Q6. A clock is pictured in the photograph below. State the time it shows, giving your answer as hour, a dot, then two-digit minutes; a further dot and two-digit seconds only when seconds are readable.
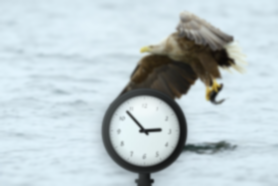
2.53
